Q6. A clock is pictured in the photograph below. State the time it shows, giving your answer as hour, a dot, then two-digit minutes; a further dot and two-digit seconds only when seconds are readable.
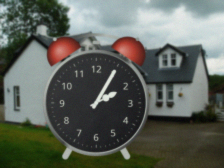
2.05
